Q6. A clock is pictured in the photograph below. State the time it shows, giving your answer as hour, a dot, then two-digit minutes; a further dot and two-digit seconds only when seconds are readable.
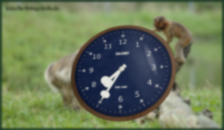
7.35
